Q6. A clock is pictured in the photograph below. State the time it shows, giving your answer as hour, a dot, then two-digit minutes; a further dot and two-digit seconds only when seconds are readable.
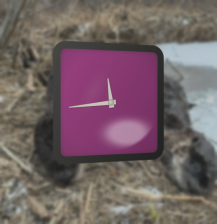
11.44
